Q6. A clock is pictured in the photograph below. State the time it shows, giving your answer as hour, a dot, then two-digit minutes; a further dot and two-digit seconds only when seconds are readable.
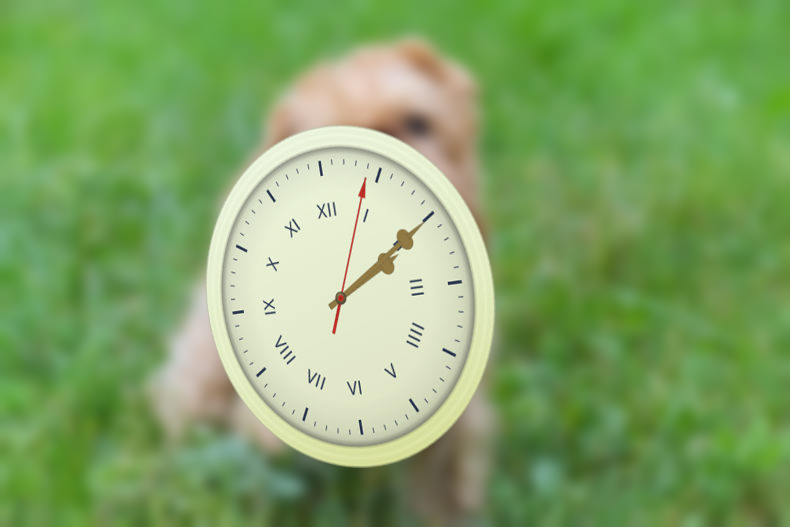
2.10.04
